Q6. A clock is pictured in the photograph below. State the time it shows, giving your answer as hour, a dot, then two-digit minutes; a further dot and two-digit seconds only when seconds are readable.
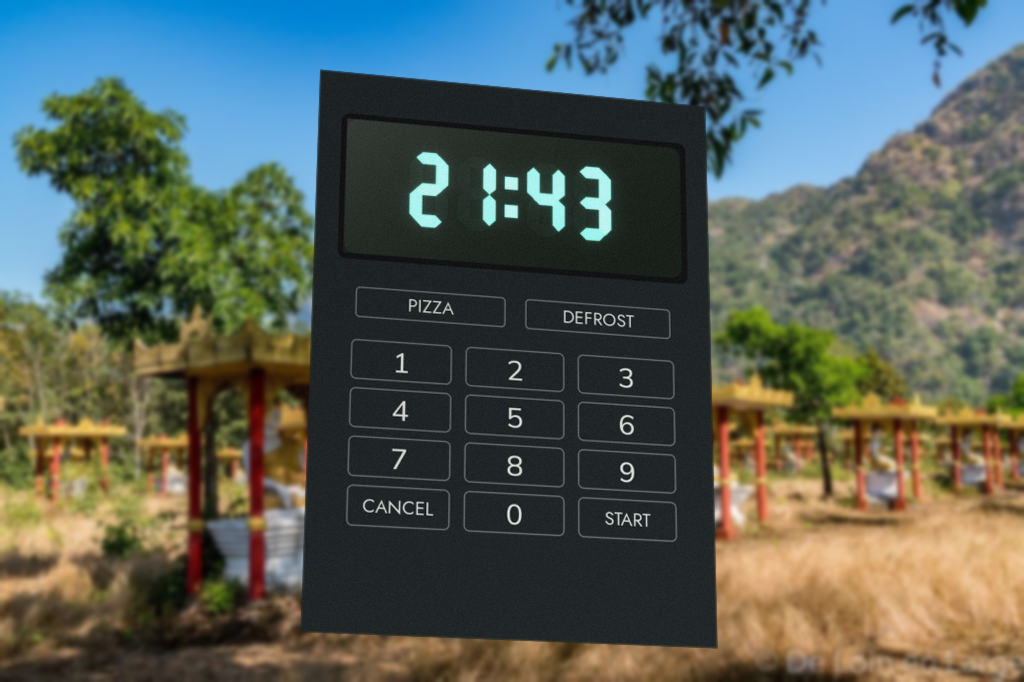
21.43
